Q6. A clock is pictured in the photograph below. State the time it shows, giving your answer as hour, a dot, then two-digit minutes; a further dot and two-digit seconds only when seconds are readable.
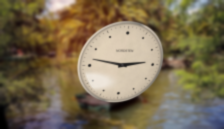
2.47
